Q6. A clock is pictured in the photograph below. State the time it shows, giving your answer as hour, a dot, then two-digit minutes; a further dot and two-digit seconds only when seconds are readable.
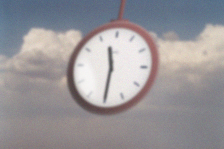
11.30
